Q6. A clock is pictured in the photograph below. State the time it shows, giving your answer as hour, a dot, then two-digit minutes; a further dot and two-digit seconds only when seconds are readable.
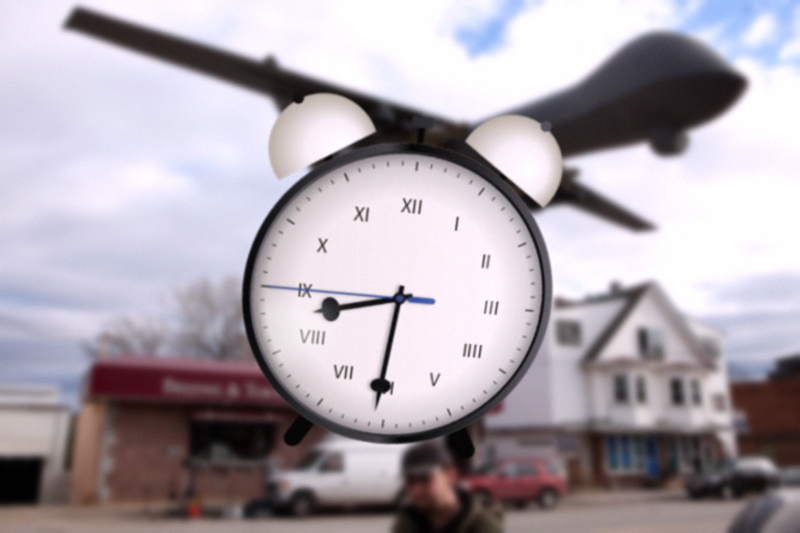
8.30.45
